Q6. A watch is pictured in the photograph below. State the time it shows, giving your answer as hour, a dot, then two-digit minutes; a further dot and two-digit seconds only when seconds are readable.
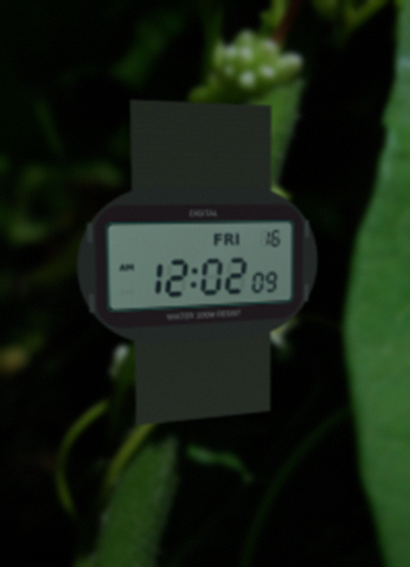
12.02.09
